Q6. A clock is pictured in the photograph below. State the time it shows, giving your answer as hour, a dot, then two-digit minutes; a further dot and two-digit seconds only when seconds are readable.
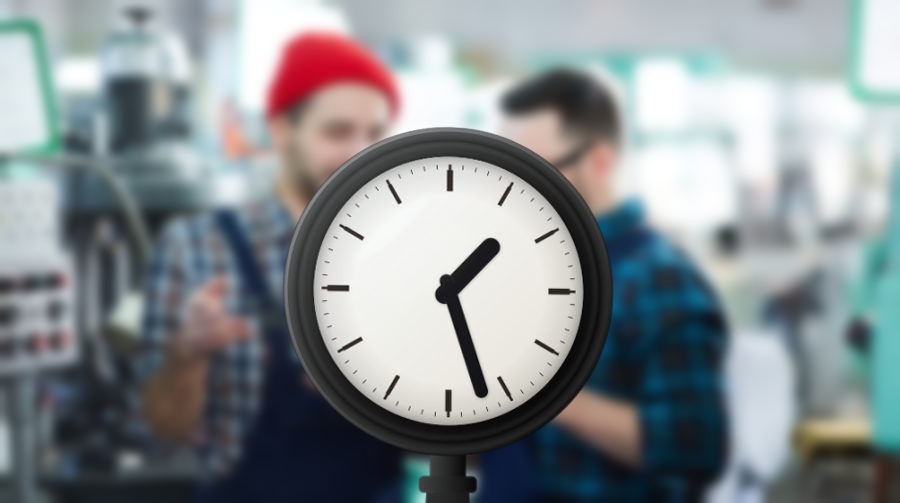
1.27
